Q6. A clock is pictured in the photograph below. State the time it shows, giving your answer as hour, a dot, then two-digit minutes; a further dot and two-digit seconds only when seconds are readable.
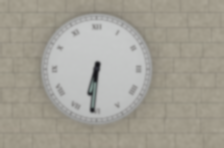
6.31
